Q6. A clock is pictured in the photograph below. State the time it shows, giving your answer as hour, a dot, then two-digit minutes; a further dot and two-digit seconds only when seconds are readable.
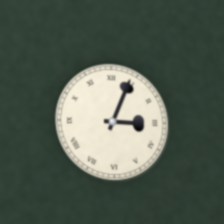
3.04
